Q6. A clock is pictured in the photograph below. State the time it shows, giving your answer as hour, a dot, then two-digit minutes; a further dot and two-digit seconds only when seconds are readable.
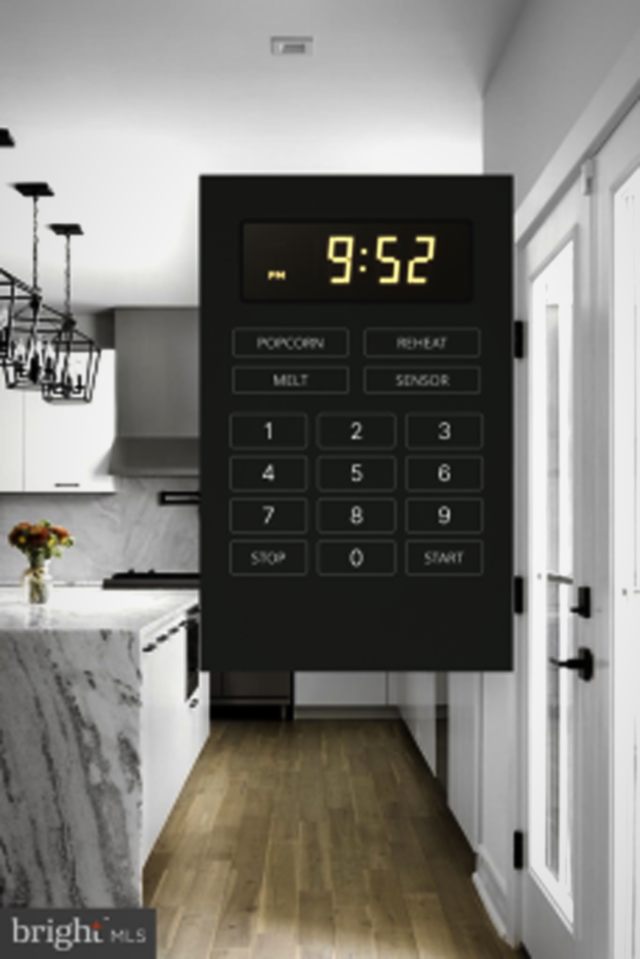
9.52
